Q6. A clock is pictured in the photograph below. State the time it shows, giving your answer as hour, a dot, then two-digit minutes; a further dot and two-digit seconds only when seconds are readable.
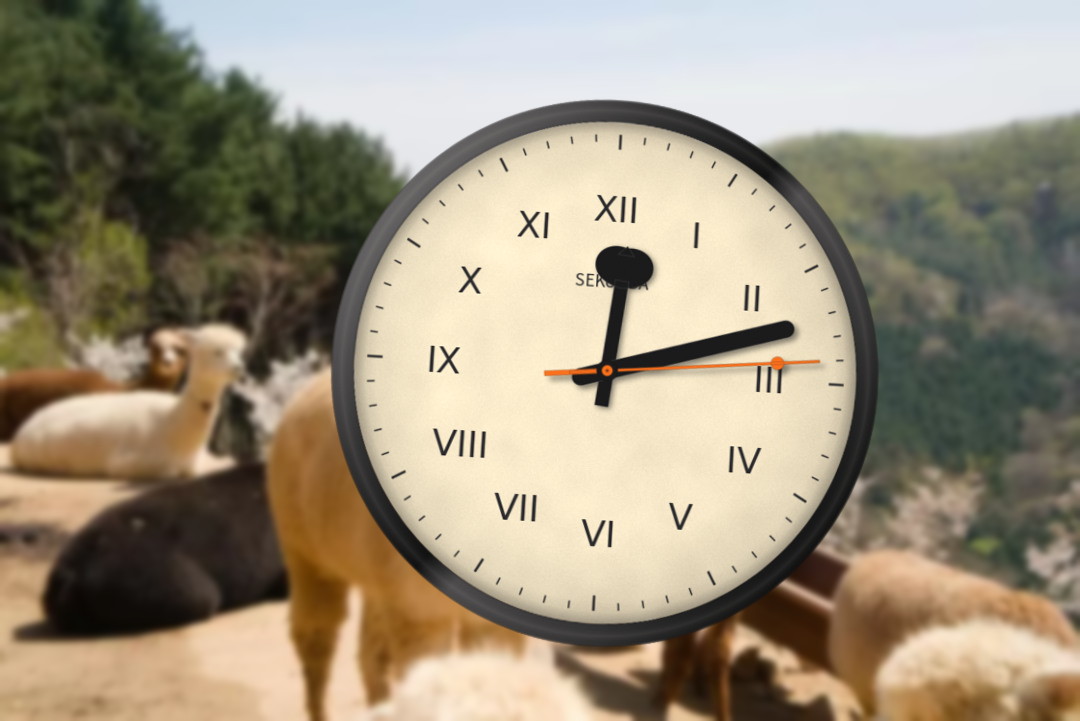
12.12.14
